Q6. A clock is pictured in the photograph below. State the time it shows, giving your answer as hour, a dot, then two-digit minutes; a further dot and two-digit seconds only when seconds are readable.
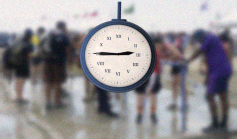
2.45
